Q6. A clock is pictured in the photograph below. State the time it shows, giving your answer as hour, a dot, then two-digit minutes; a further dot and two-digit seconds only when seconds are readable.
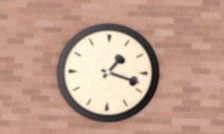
1.18
